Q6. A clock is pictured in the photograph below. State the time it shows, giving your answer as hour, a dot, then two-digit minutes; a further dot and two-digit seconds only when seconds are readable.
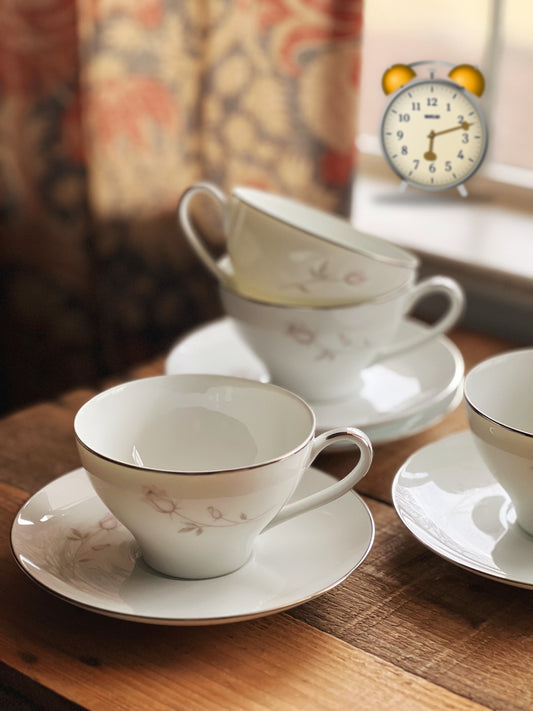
6.12
